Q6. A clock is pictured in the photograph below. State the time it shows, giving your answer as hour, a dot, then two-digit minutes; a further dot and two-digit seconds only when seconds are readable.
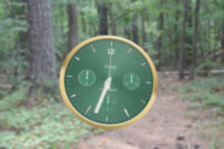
6.33
